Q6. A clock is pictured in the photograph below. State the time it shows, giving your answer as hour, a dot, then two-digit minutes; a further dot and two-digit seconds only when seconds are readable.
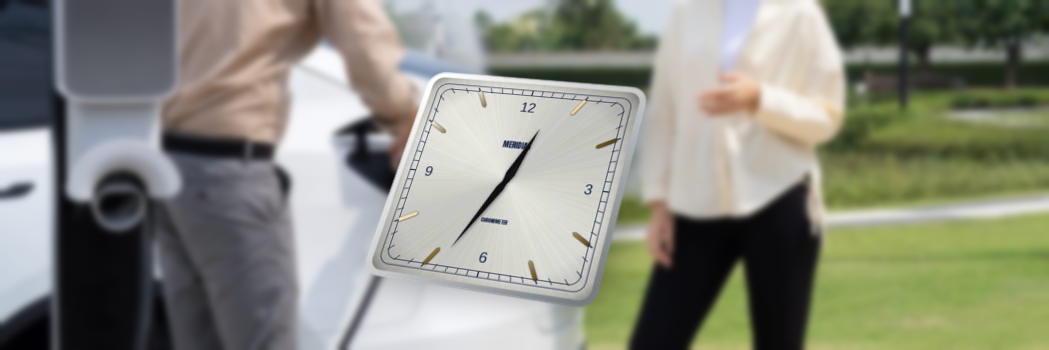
12.34
